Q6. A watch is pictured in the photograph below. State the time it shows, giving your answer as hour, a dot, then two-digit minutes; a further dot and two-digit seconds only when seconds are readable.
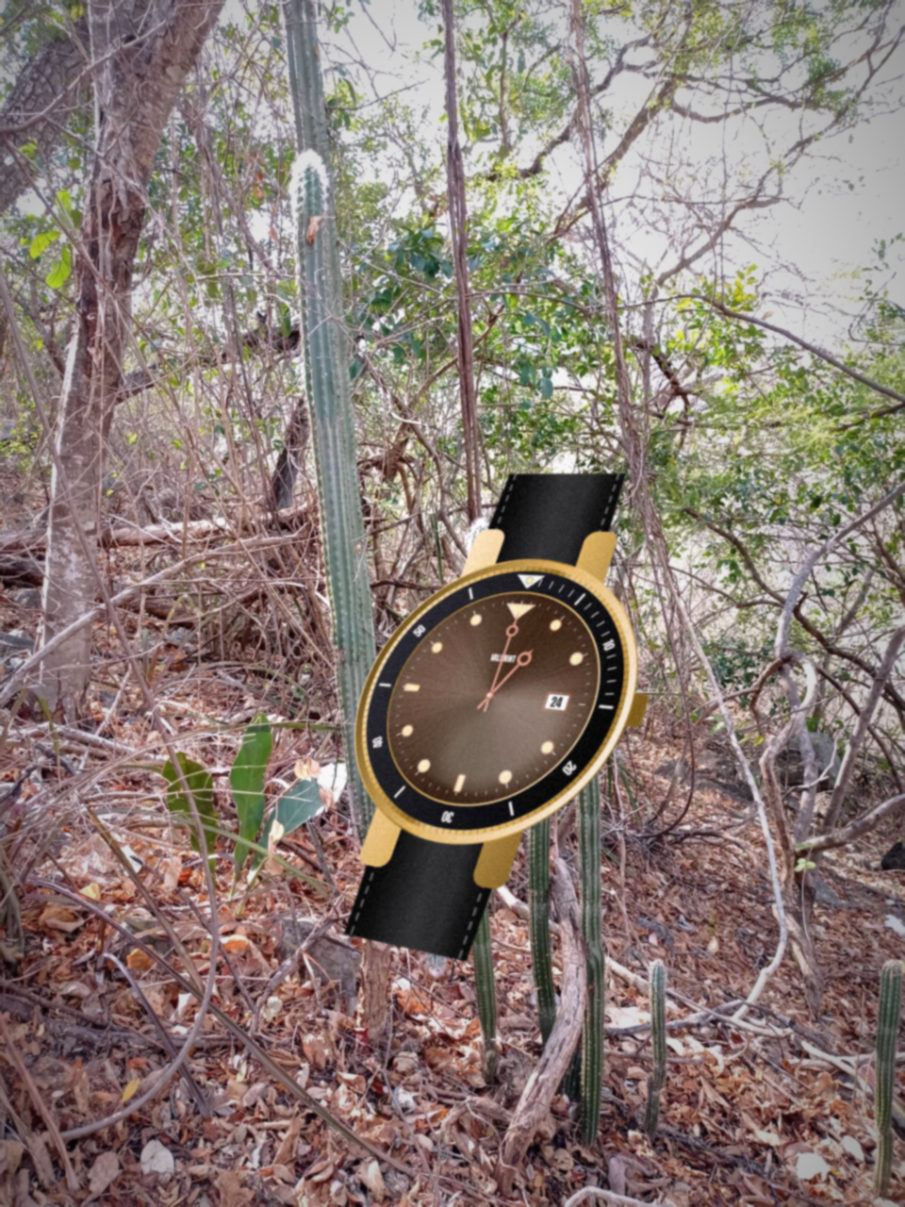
1.00
